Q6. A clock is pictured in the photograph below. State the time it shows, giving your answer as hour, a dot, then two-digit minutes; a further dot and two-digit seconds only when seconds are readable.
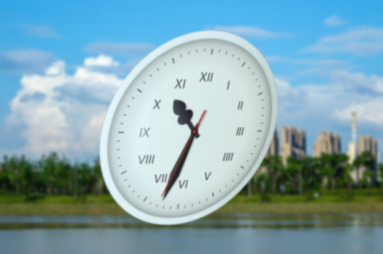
10.32.33
